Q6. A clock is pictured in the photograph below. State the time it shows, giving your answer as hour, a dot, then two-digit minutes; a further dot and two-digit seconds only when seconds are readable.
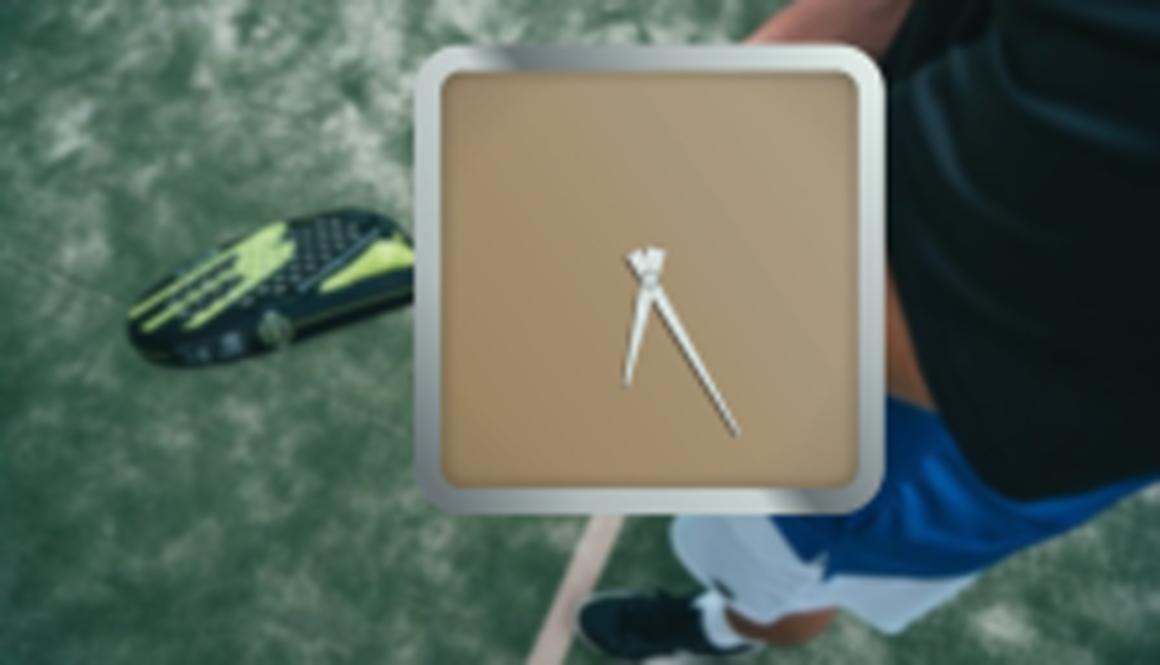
6.25
